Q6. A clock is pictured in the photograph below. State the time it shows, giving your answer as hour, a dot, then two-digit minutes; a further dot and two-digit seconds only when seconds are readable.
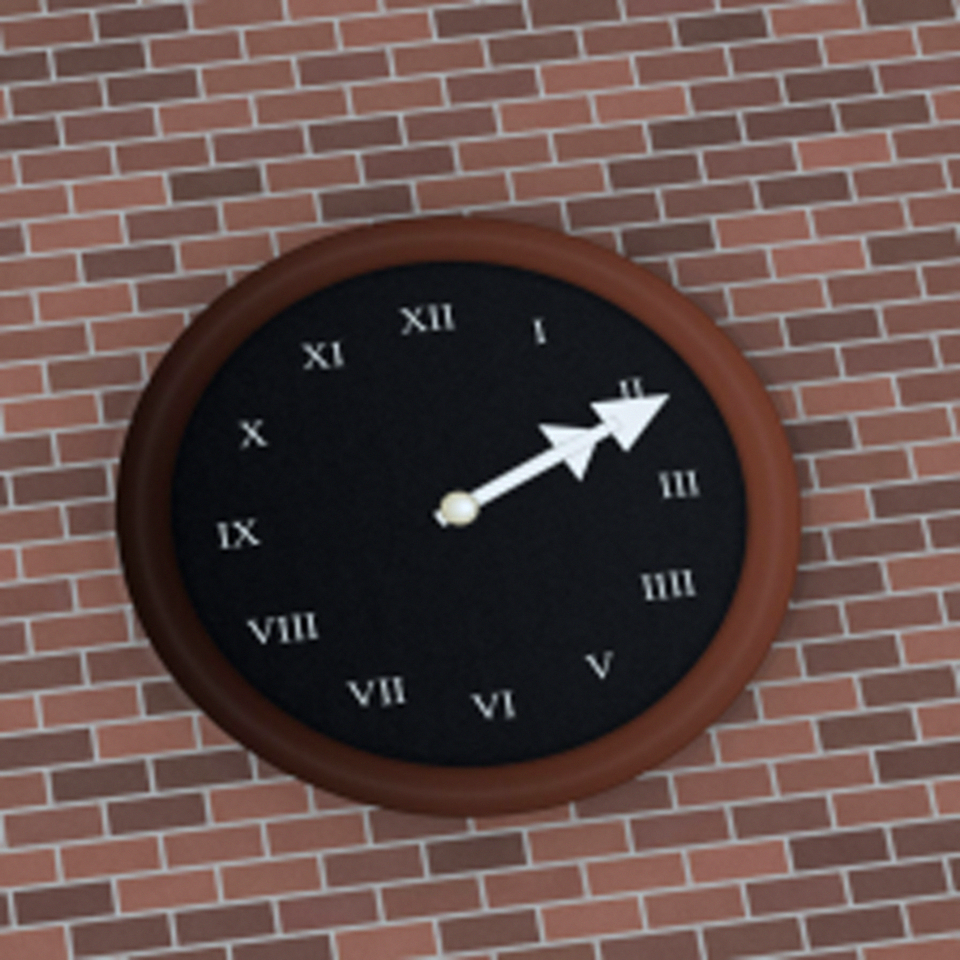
2.11
